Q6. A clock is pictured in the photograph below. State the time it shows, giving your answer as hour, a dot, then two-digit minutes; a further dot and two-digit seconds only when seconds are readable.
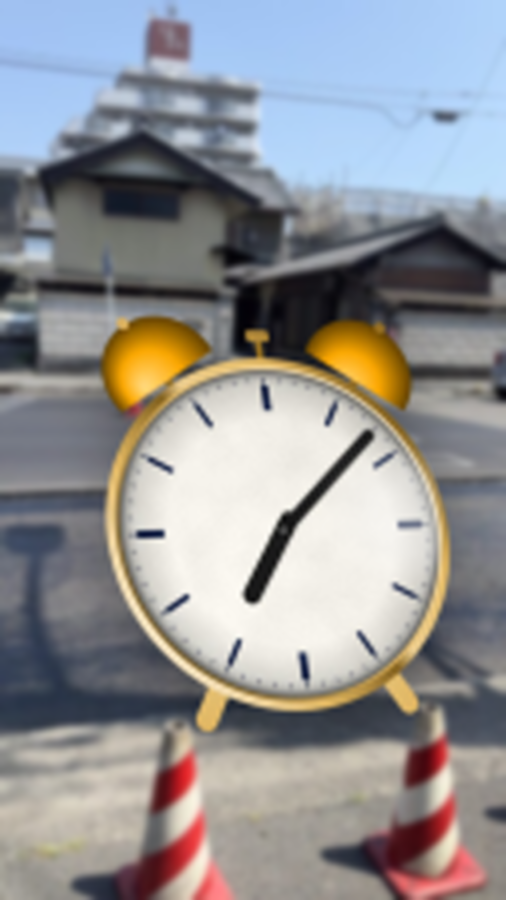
7.08
